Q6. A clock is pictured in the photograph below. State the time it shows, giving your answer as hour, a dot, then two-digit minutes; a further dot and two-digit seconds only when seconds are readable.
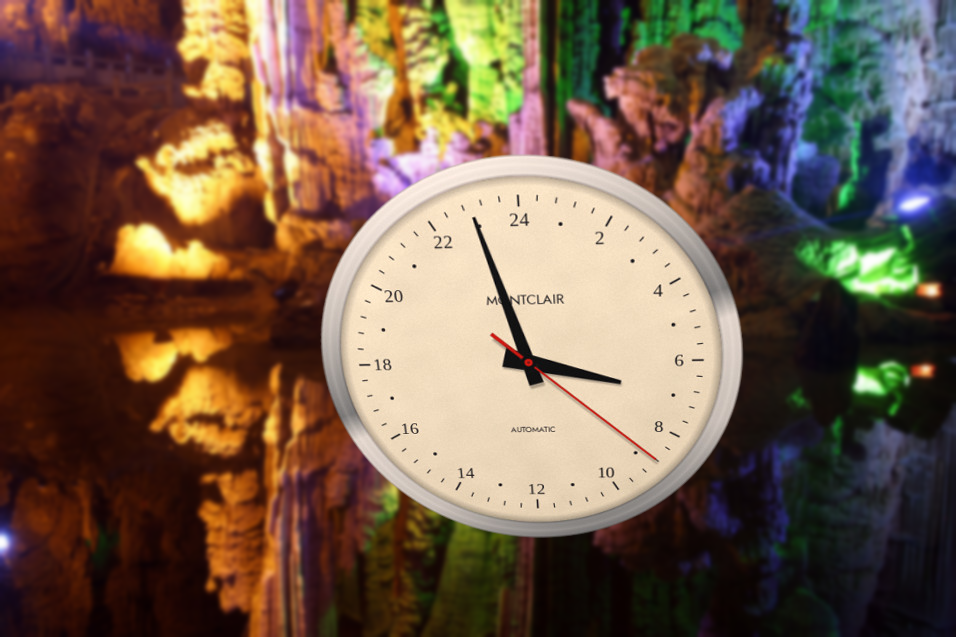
6.57.22
